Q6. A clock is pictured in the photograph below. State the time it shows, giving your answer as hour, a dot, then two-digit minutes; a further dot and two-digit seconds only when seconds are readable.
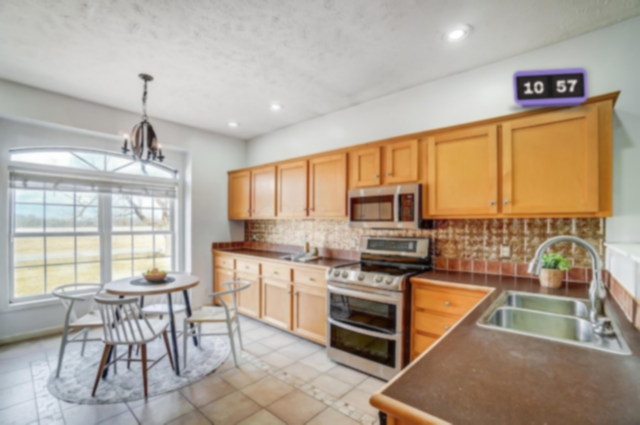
10.57
